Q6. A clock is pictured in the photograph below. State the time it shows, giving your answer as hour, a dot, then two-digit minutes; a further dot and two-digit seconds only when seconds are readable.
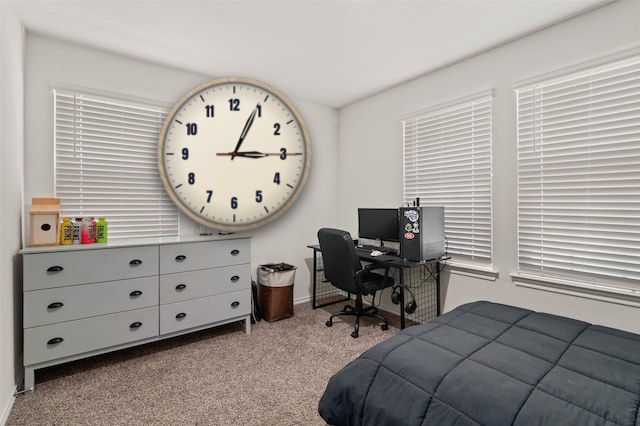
3.04.15
